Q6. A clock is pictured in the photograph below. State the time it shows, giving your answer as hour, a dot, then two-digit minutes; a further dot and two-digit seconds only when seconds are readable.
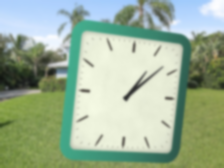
1.08
